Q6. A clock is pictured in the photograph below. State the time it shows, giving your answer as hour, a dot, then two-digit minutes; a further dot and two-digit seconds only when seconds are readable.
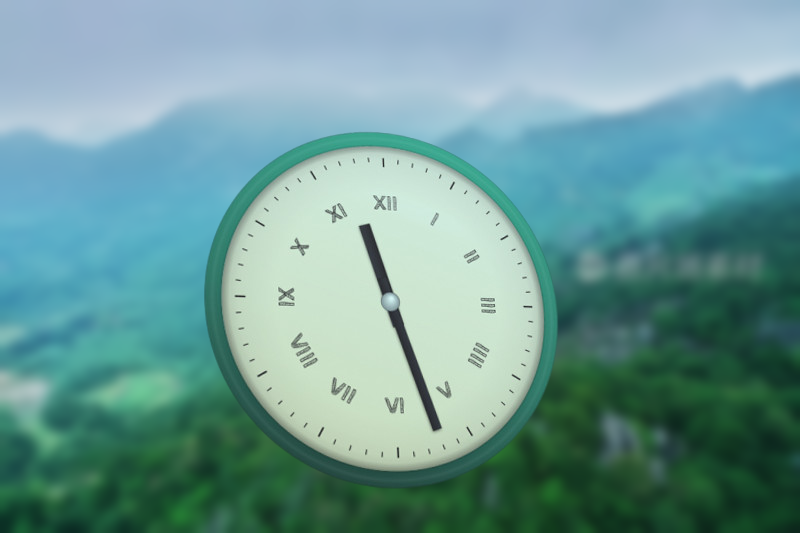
11.27
